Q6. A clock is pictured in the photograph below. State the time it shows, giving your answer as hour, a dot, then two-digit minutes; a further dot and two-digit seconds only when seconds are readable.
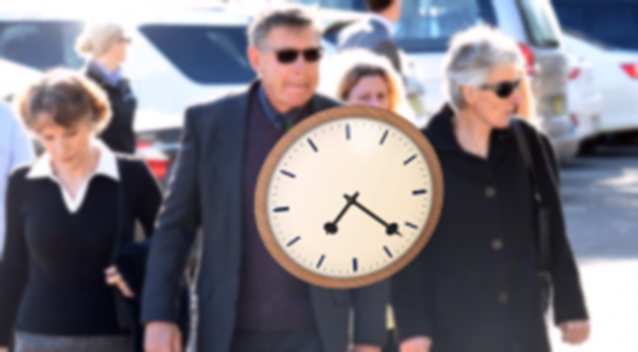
7.22
